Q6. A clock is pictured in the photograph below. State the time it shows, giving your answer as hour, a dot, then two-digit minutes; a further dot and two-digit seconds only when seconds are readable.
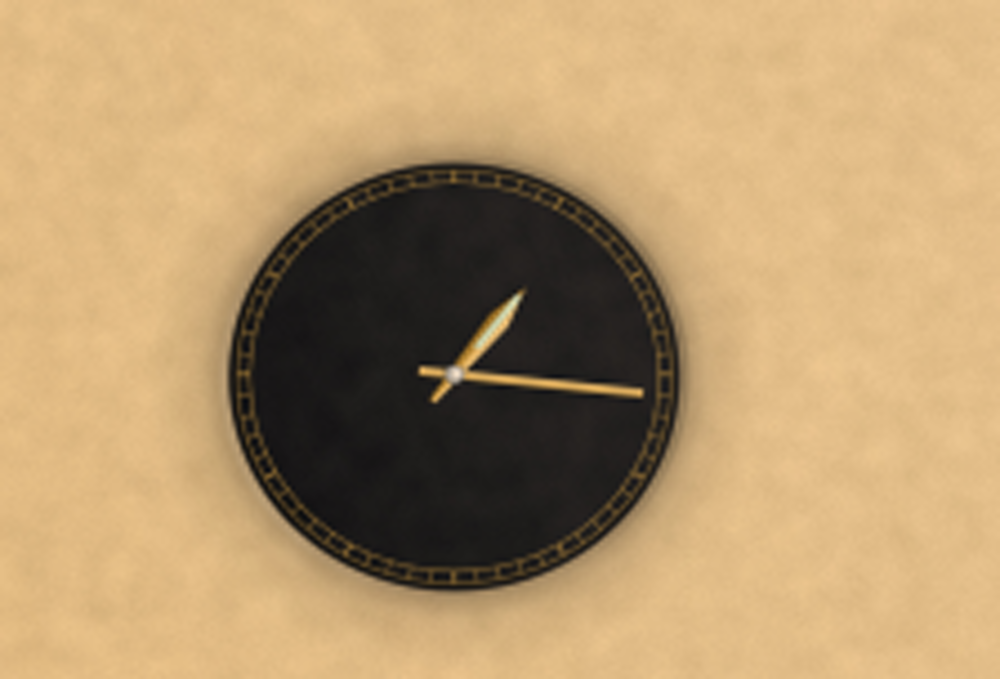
1.16
